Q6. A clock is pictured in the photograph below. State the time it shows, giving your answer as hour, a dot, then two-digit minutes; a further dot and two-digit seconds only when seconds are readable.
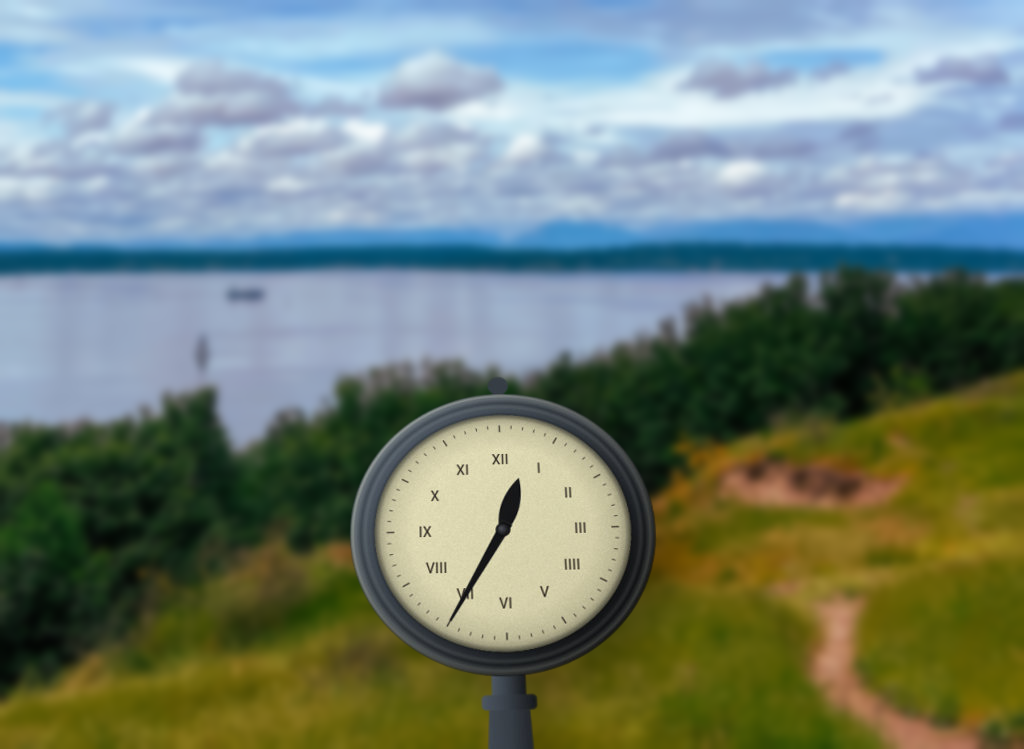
12.35
